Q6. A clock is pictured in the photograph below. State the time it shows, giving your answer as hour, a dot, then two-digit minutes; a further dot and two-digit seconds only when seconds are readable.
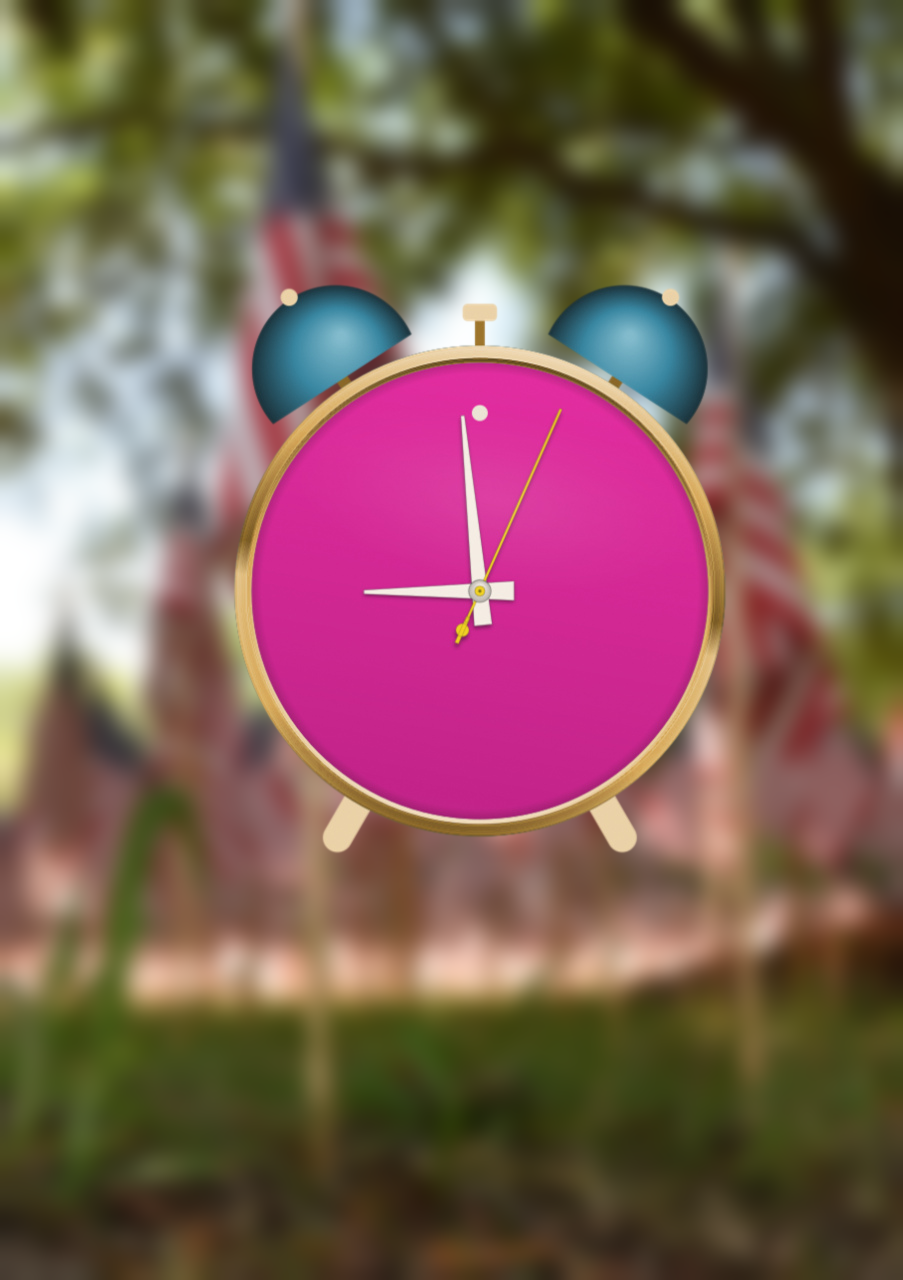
8.59.04
